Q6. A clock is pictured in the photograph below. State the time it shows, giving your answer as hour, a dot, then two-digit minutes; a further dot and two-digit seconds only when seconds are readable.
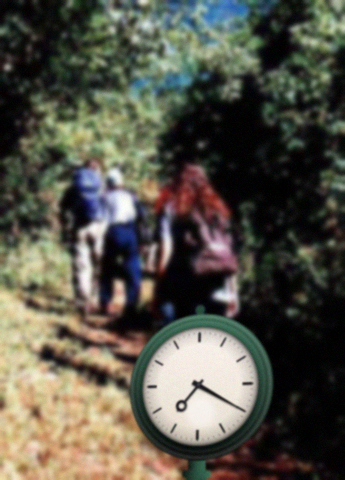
7.20
